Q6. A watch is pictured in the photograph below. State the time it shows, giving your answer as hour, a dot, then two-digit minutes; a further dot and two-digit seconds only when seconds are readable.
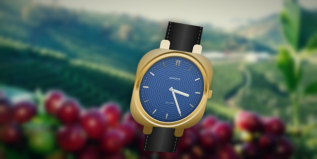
3.25
